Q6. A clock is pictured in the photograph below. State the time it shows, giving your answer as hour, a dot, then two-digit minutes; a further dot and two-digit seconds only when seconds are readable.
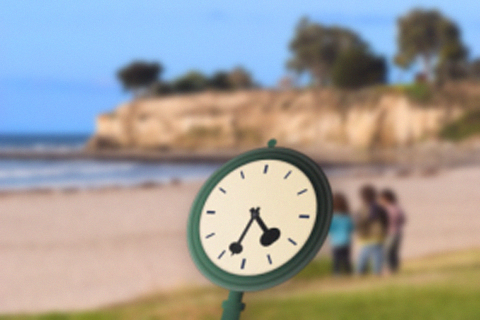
4.33
